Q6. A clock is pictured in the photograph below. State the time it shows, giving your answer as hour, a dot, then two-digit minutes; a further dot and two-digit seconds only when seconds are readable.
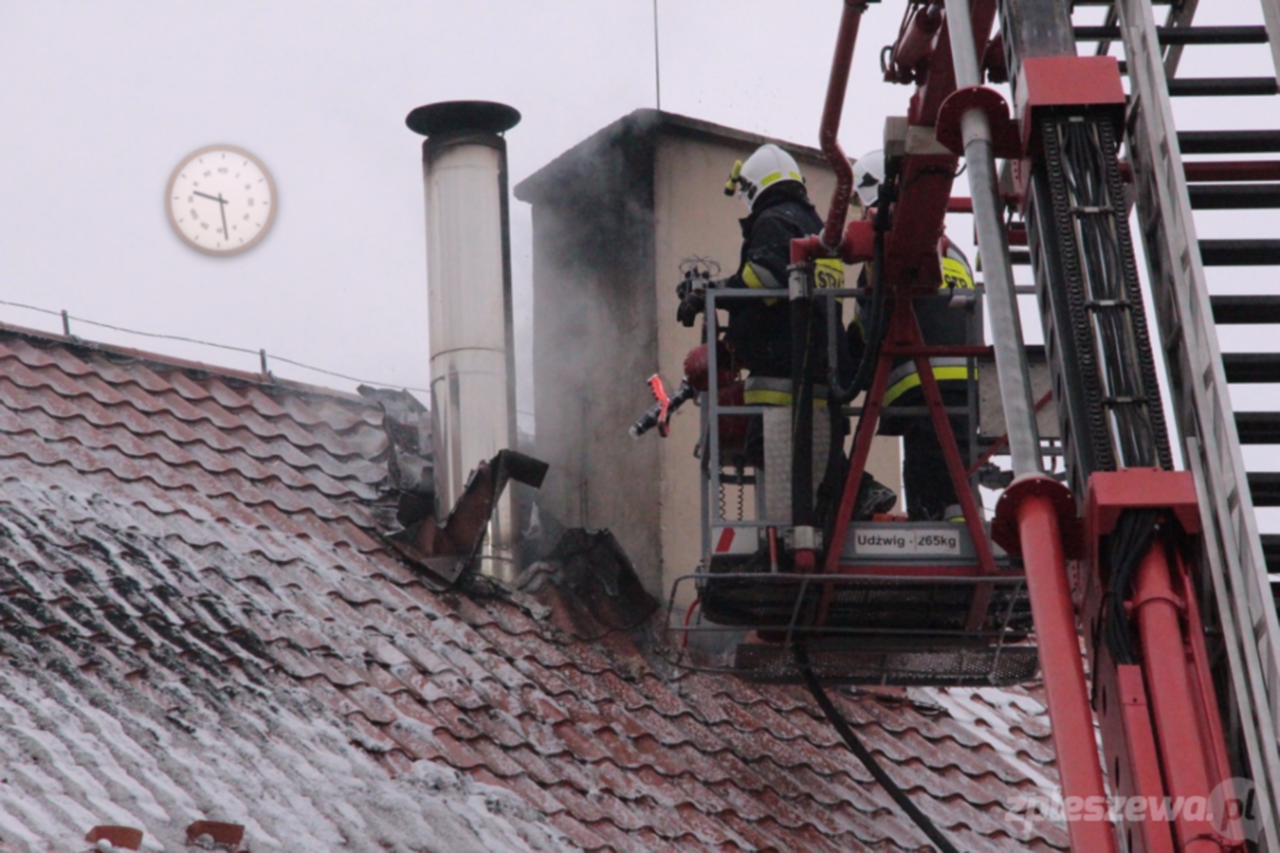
9.28
